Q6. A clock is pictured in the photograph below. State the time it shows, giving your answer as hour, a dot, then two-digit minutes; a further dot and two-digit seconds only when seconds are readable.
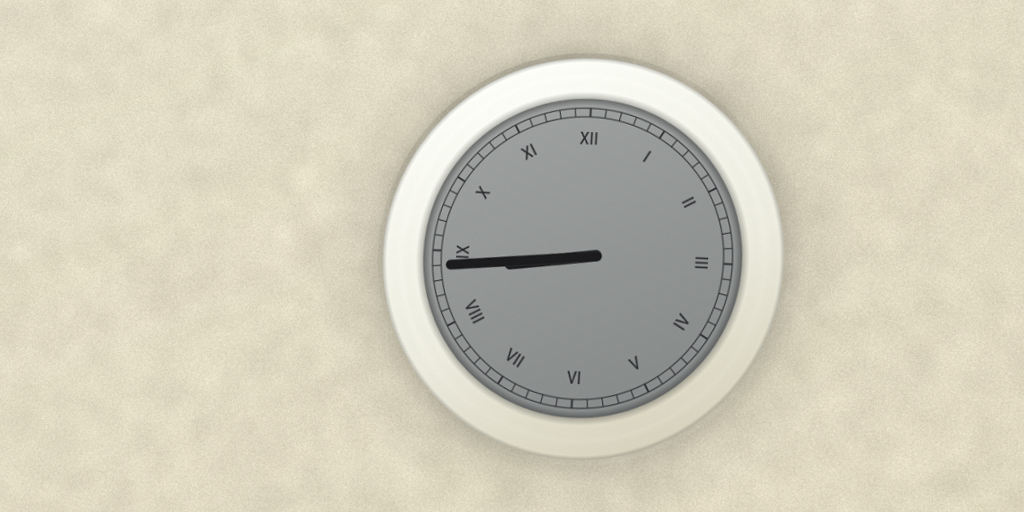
8.44
